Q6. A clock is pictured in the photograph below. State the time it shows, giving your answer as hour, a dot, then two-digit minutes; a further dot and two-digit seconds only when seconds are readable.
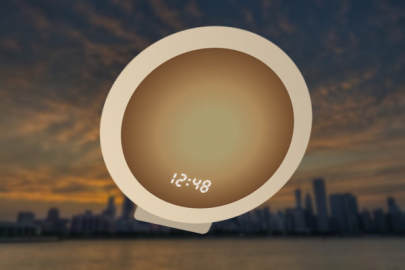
12.48
